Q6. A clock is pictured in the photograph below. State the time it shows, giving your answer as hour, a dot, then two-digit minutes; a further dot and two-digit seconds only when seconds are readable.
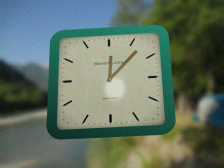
12.07
